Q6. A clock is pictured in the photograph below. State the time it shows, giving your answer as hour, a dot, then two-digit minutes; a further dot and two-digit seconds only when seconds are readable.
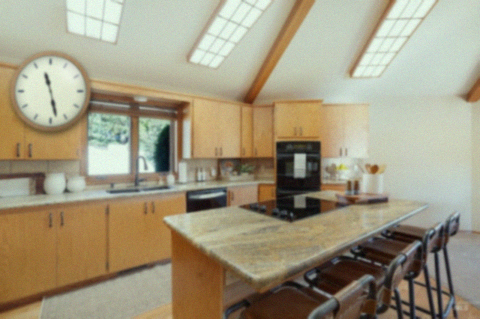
11.28
